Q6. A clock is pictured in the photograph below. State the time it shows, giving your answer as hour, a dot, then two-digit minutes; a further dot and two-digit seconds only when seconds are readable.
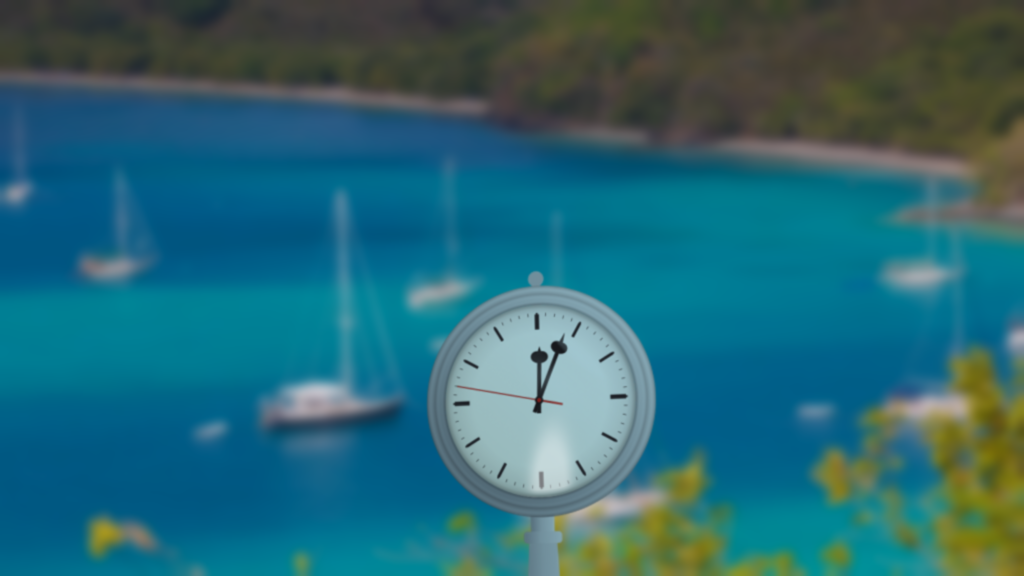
12.03.47
